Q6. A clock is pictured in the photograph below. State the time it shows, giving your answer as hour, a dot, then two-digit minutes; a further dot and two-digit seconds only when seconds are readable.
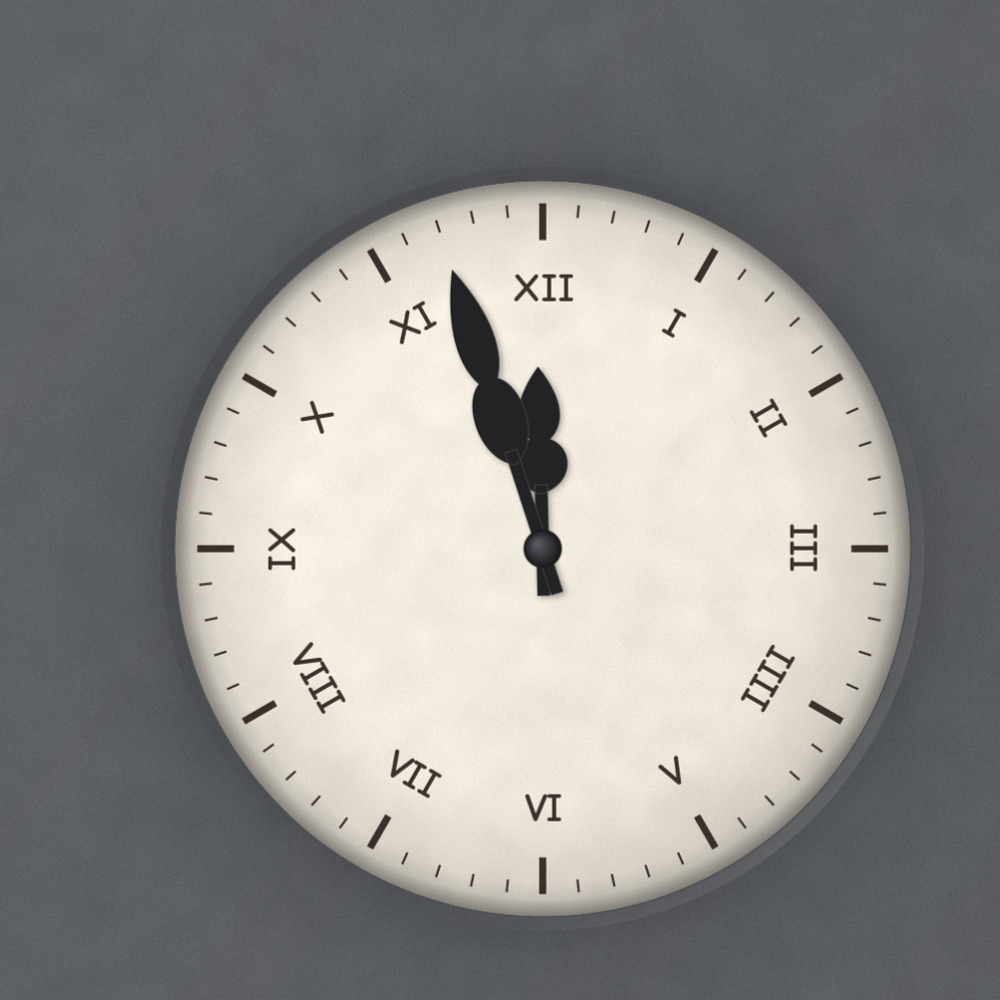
11.57
